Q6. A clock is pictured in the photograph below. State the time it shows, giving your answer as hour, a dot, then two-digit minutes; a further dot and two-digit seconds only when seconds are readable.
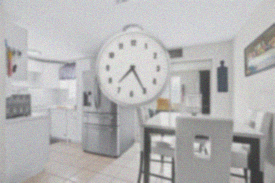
7.25
